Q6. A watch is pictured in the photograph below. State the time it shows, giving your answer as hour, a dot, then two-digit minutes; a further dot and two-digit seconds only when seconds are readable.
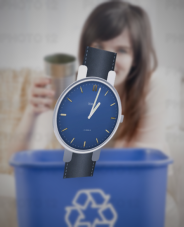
1.02
